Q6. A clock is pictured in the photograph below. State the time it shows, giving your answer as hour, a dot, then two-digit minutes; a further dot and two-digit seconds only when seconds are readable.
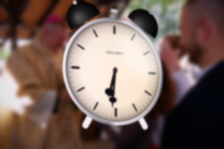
6.31
